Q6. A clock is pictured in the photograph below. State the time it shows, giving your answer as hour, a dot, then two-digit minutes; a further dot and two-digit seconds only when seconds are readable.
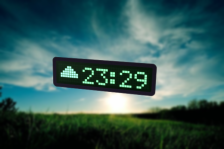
23.29
